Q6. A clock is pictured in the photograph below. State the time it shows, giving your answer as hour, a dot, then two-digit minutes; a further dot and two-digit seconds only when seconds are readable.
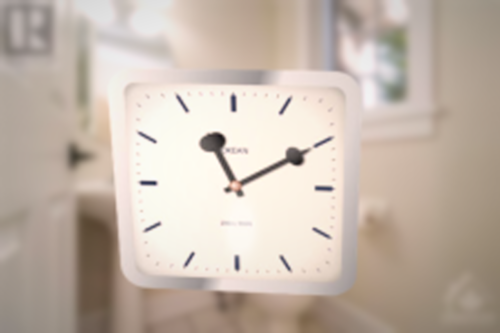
11.10
